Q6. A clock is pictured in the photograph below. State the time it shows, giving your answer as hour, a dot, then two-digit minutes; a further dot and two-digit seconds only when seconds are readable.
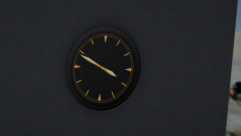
3.49
